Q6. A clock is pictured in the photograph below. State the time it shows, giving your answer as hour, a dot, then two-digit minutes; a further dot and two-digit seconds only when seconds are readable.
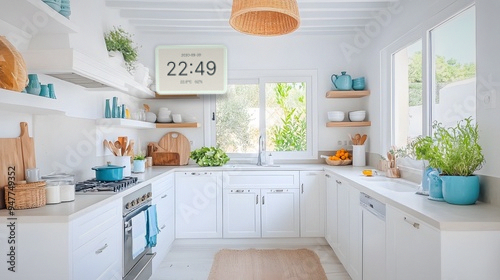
22.49
